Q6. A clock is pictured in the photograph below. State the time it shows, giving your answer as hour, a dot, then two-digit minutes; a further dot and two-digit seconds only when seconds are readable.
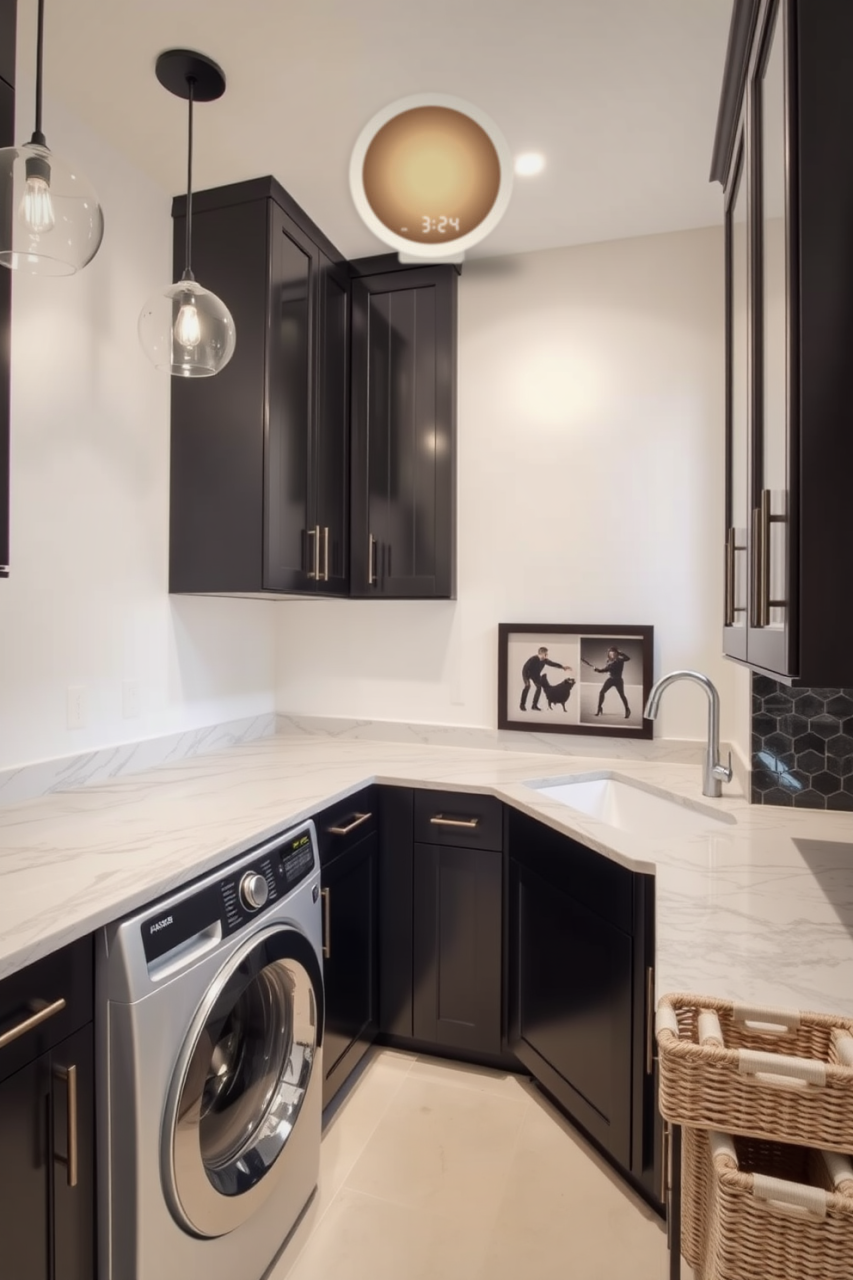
3.24
